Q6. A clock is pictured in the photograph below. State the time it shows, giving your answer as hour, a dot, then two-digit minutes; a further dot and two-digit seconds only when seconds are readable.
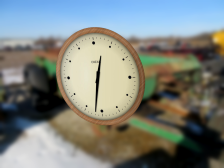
12.32
